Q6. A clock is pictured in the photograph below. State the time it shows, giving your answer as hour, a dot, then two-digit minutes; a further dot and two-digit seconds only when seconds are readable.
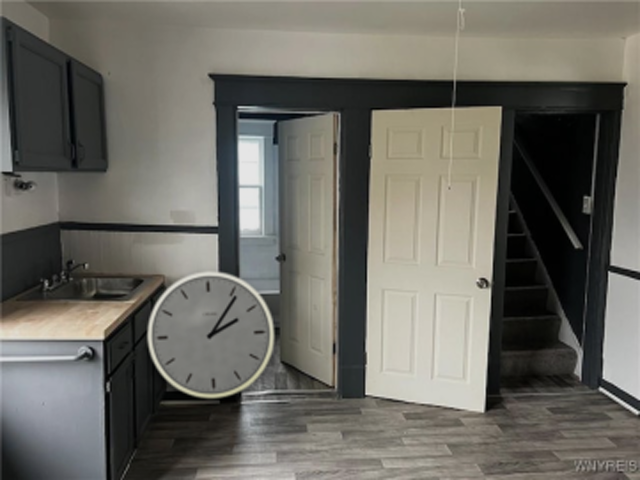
2.06
